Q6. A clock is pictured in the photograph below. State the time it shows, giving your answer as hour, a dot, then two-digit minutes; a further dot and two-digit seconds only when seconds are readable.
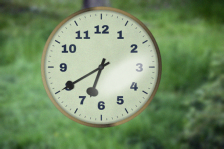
6.40
